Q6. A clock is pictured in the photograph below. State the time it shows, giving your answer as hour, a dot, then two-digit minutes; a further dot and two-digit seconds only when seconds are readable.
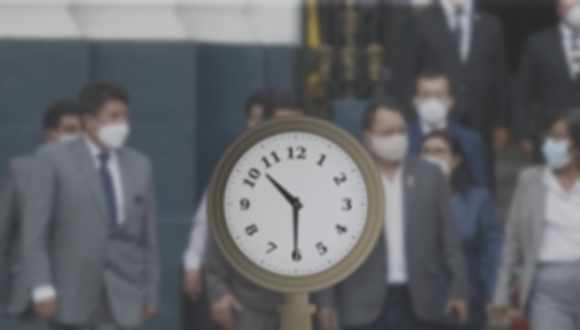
10.30
